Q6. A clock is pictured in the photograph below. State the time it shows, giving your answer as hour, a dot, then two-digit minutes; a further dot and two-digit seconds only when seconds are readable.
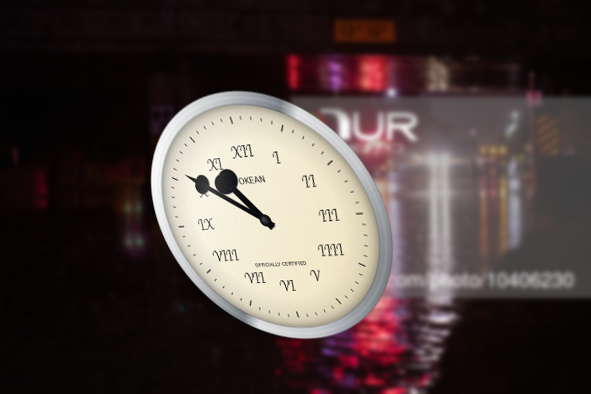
10.51
